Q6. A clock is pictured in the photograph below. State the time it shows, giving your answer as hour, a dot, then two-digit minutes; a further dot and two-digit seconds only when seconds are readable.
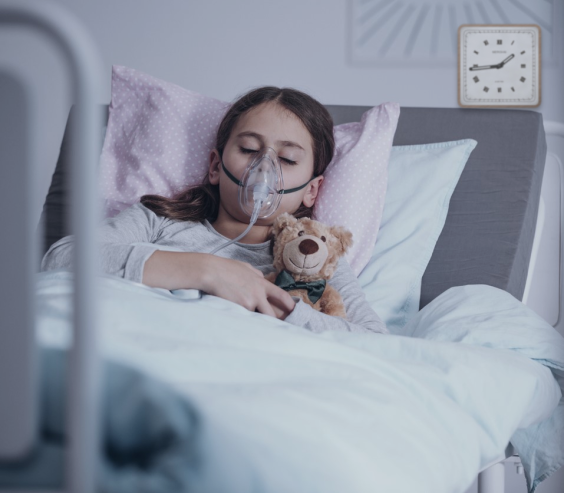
1.44
